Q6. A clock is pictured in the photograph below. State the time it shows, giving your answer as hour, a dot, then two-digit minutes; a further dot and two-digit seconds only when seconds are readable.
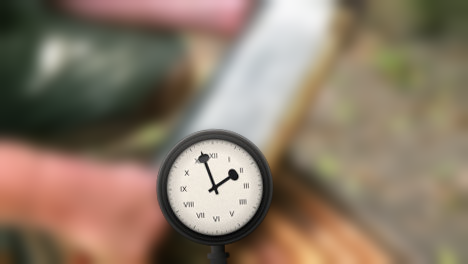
1.57
